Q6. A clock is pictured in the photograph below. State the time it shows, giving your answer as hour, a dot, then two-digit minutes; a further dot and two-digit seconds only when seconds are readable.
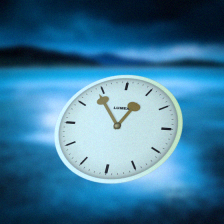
12.54
